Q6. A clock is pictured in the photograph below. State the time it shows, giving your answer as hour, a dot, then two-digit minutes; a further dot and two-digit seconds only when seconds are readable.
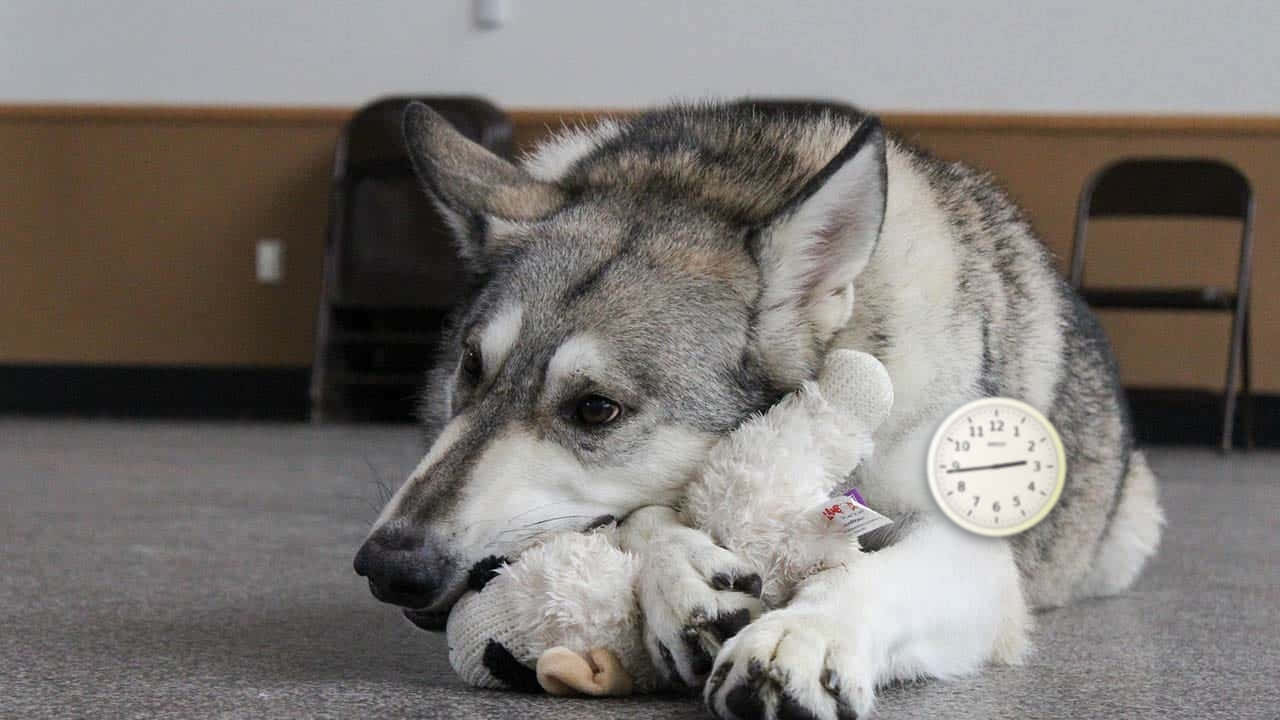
2.44
